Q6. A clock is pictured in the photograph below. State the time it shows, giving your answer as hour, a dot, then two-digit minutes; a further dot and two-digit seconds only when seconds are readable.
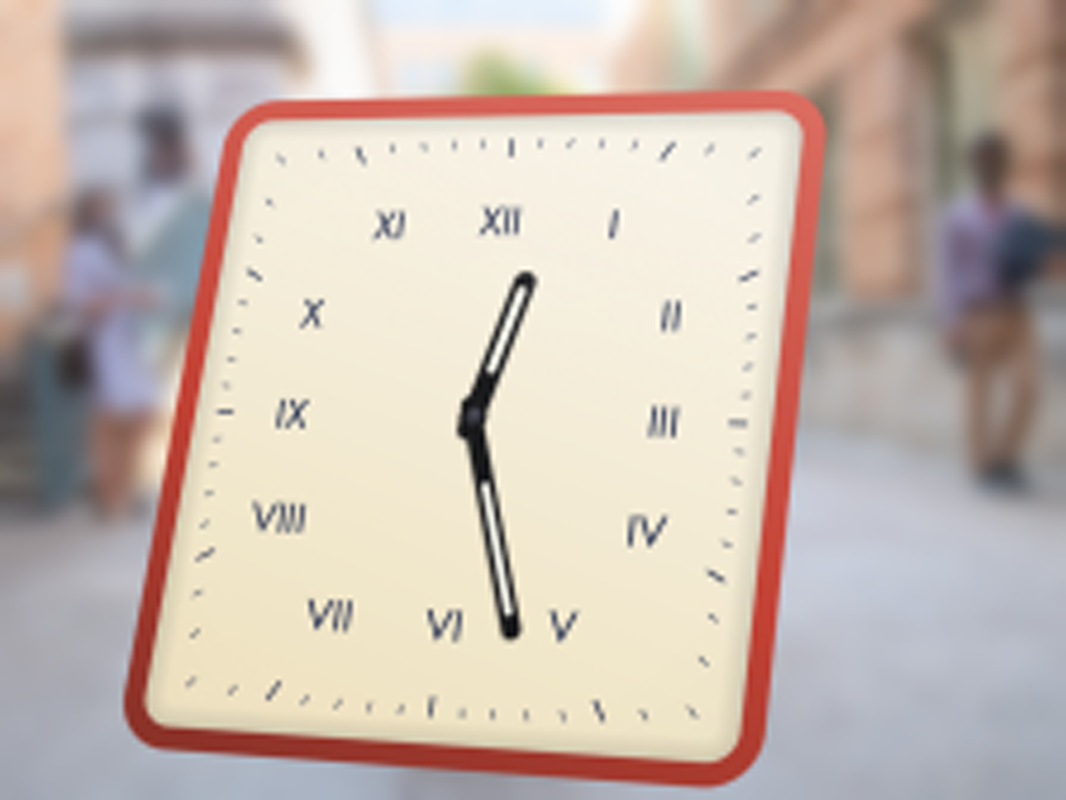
12.27
